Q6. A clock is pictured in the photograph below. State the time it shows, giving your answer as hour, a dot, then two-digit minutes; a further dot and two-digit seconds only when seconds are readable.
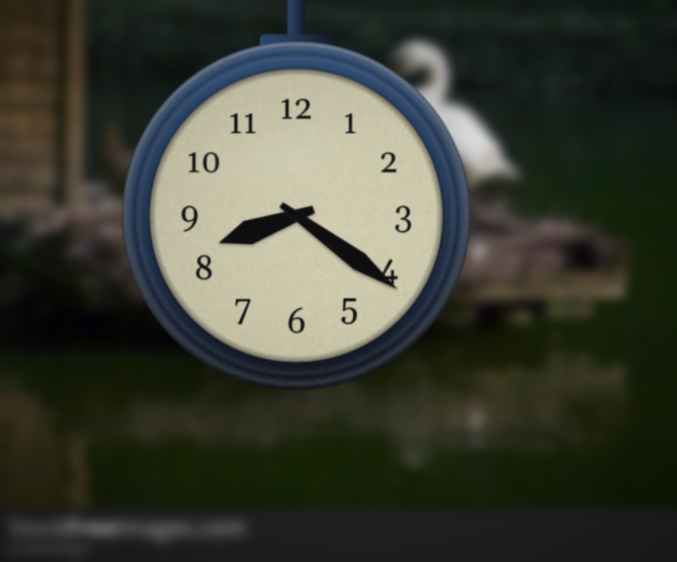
8.21
